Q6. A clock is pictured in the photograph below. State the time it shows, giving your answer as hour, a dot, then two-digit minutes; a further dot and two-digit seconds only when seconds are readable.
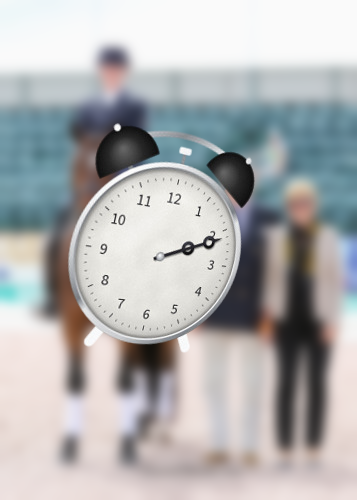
2.11
